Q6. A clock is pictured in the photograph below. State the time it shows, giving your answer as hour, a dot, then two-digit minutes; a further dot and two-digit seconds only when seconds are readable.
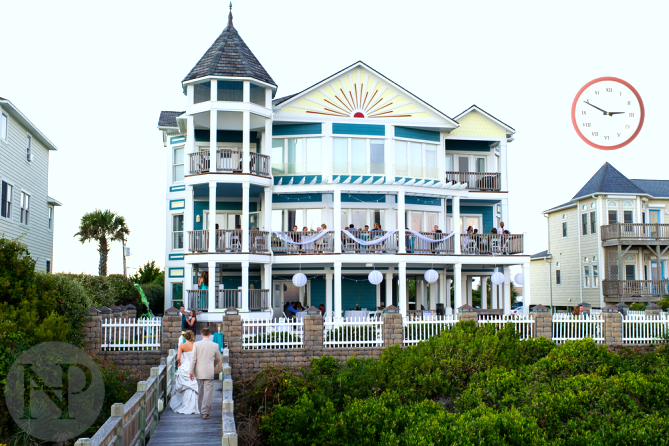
2.49
